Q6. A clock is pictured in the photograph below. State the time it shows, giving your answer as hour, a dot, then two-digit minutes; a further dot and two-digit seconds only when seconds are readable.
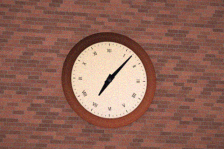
7.07
